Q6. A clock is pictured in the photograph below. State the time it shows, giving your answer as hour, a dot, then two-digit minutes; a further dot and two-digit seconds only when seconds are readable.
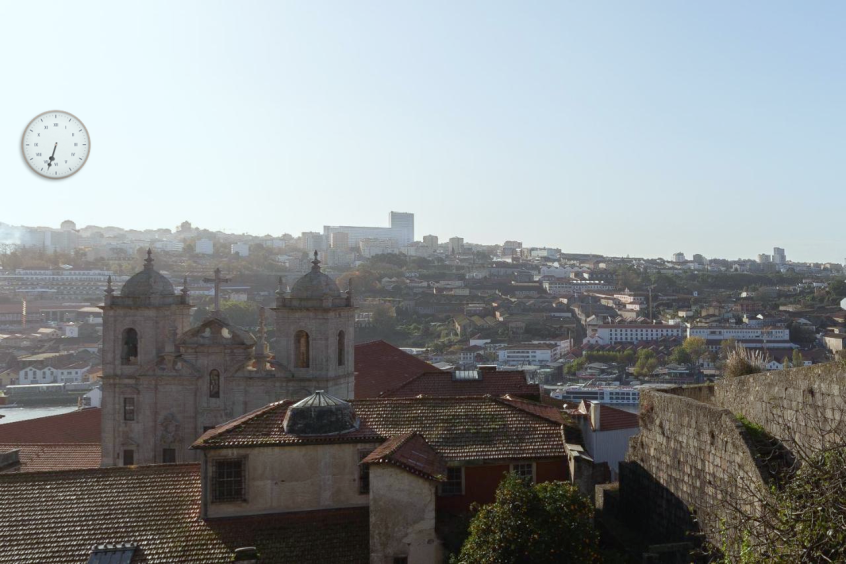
6.33
